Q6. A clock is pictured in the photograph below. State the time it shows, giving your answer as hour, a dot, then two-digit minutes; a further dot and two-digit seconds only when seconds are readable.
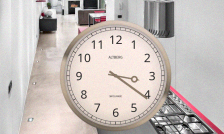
3.21
